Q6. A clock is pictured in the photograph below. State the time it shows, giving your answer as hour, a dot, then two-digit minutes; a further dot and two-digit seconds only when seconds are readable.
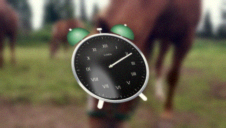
2.11
